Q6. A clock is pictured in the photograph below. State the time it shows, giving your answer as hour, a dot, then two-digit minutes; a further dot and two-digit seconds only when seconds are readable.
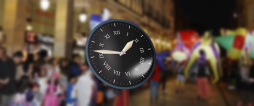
1.47
